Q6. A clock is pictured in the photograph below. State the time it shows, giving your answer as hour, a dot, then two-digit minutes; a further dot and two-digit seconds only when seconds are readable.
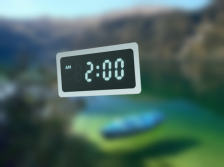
2.00
